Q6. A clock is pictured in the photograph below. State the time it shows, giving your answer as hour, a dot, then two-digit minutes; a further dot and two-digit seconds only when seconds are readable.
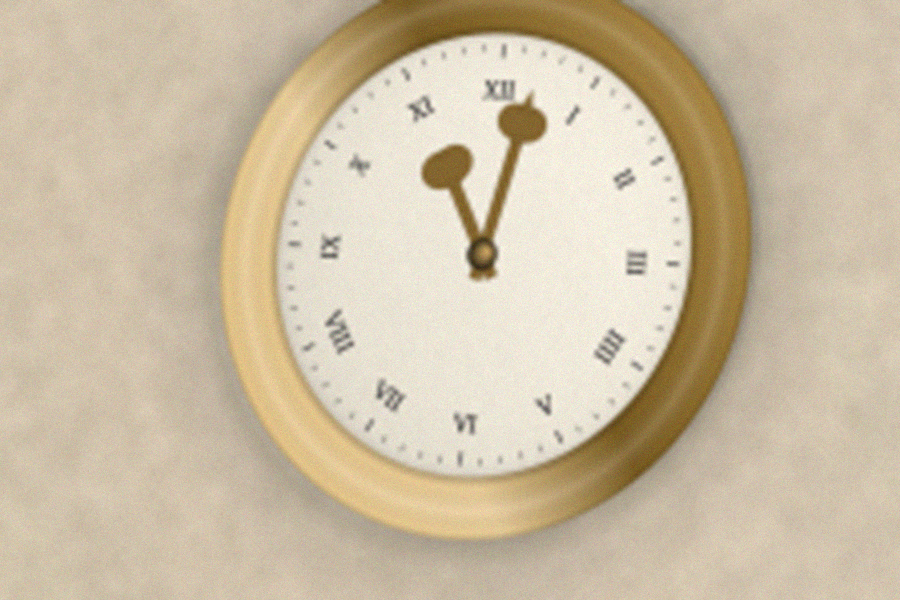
11.02
